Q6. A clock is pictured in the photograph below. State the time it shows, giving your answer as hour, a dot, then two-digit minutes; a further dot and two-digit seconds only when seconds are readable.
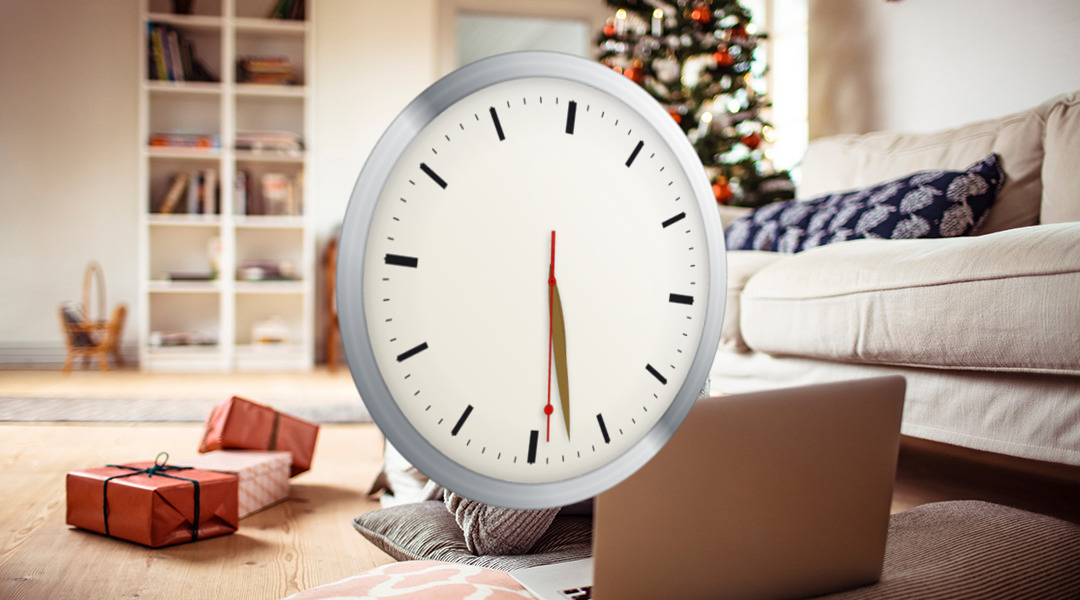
5.27.29
